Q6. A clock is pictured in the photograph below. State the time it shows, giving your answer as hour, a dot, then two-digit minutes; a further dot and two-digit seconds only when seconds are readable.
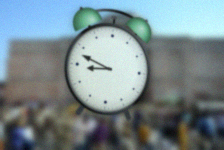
8.48
